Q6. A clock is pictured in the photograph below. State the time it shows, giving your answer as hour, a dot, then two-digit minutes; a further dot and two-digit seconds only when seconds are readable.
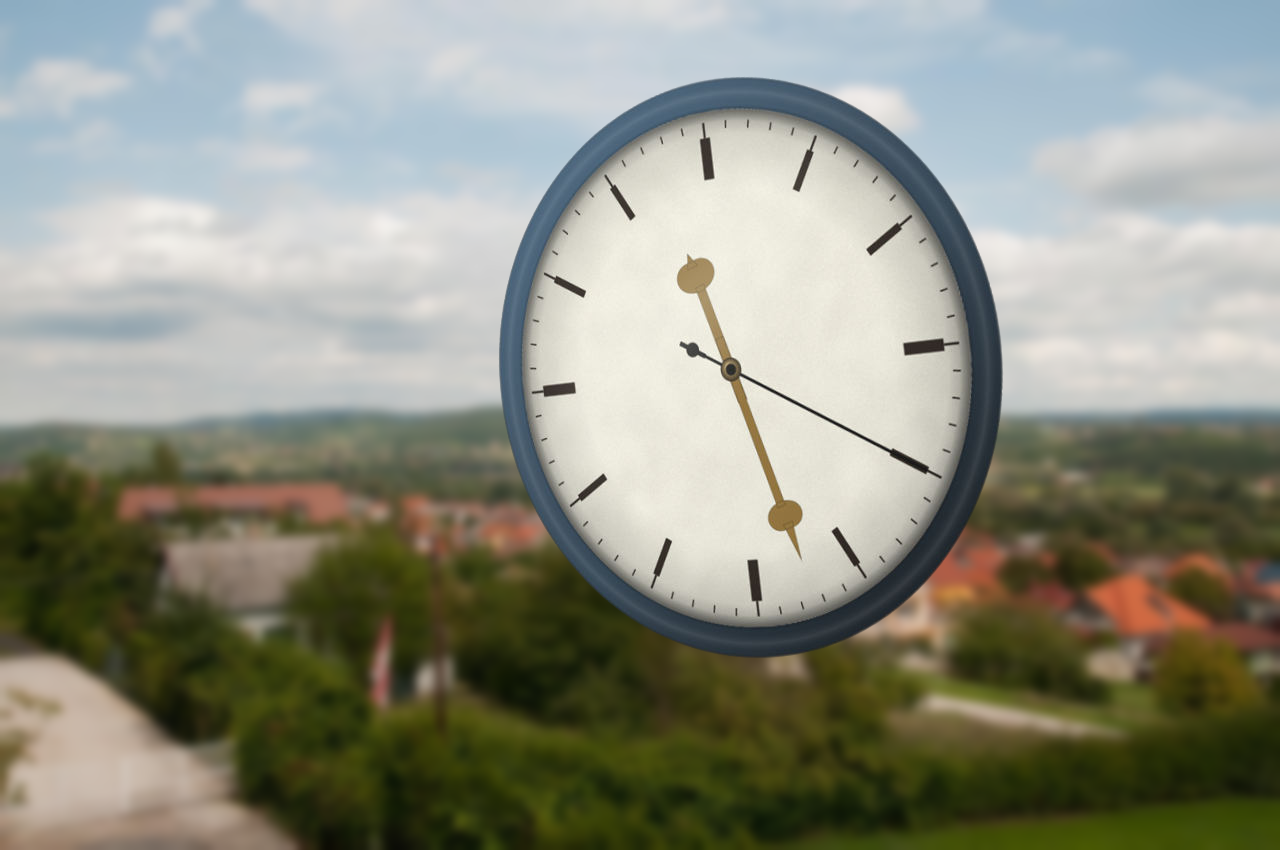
11.27.20
